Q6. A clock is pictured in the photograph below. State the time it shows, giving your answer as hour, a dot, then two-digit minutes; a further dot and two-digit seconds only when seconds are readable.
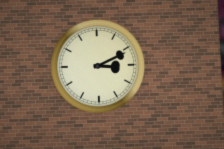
3.11
